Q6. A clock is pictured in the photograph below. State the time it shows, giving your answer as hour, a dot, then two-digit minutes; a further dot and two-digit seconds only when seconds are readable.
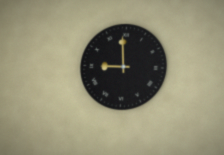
8.59
